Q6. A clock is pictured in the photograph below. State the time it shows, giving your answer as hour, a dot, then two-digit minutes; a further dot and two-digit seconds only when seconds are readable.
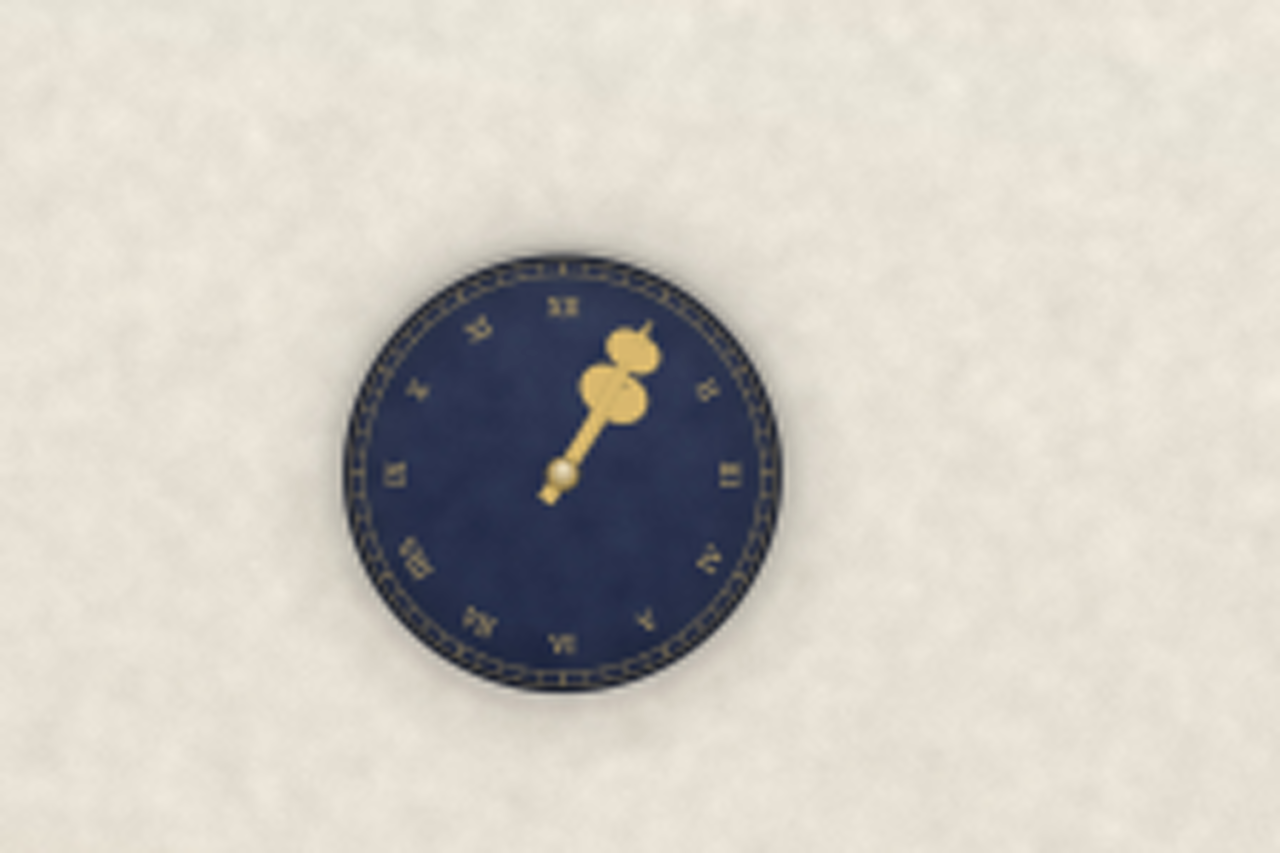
1.05
